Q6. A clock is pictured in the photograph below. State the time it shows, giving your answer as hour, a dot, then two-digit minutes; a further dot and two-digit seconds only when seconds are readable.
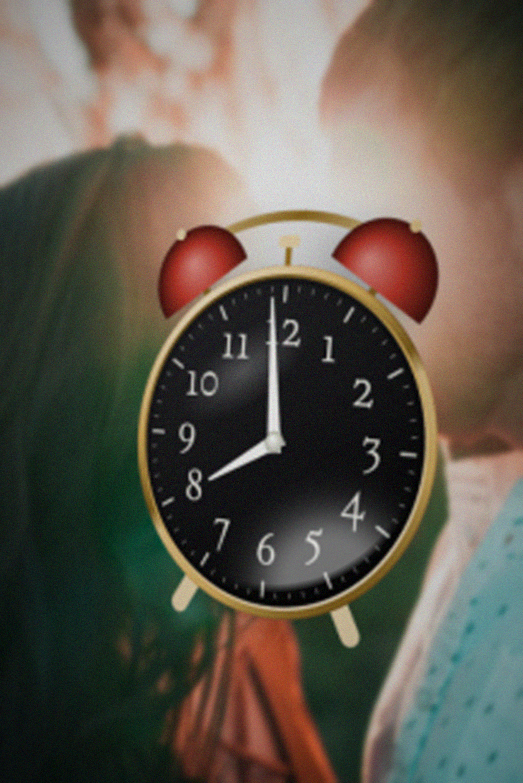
7.59
